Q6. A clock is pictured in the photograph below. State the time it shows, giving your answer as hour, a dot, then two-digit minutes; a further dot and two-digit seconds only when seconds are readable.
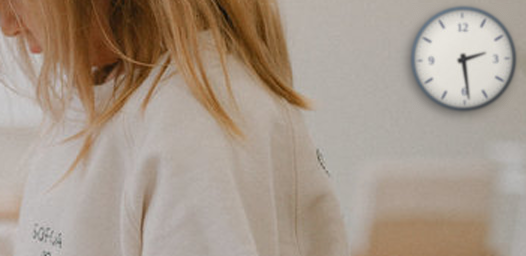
2.29
